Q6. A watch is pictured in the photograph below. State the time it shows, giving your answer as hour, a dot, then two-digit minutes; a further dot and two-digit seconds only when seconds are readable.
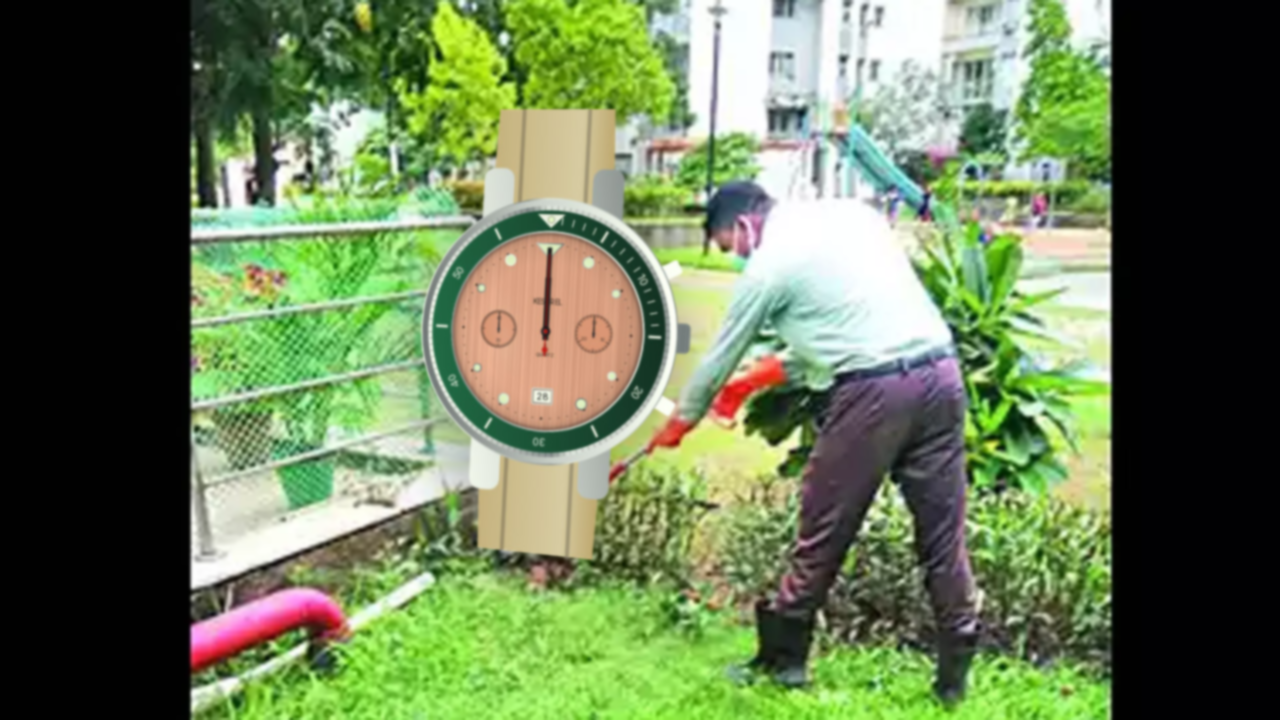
12.00
